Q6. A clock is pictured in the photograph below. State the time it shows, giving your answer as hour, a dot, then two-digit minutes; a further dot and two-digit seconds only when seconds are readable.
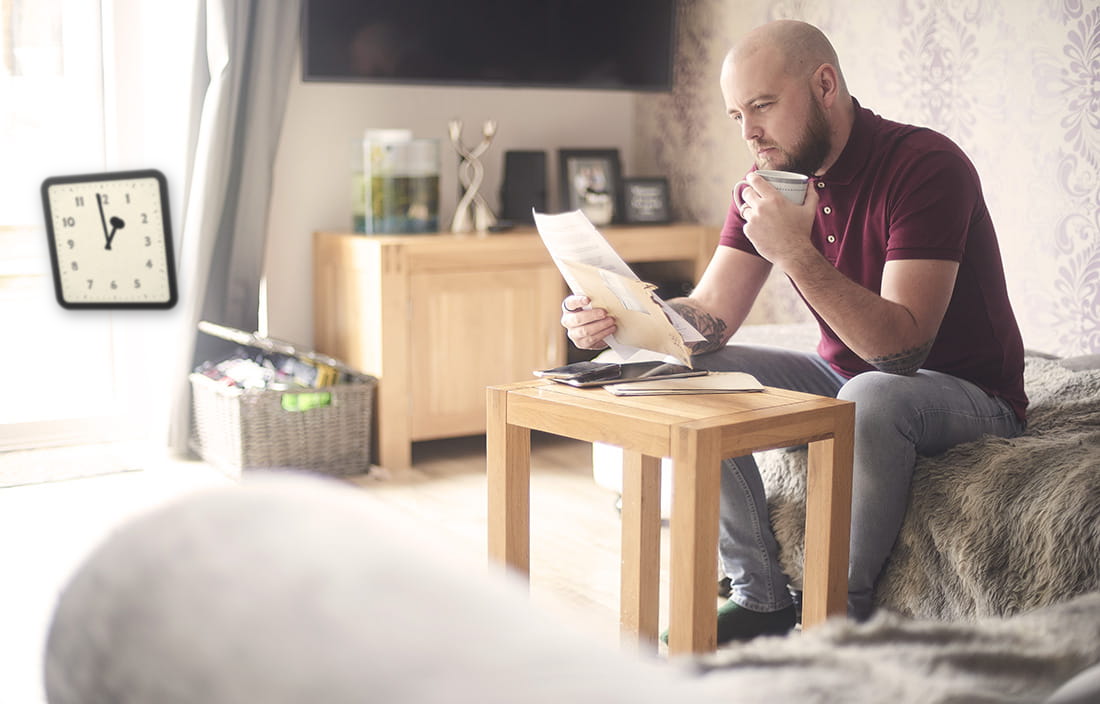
12.59
